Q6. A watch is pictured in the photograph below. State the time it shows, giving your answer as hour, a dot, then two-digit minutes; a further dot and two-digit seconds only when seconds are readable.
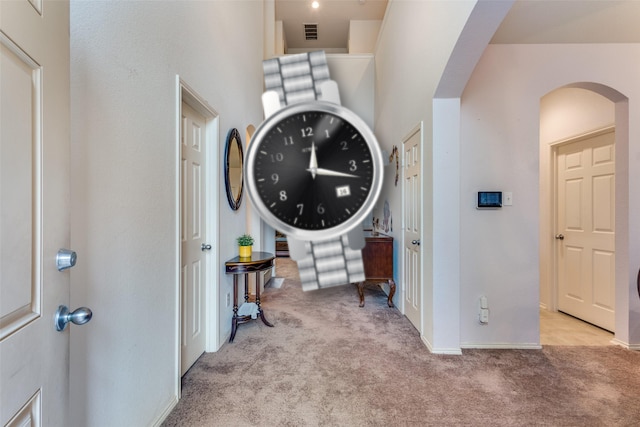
12.18
